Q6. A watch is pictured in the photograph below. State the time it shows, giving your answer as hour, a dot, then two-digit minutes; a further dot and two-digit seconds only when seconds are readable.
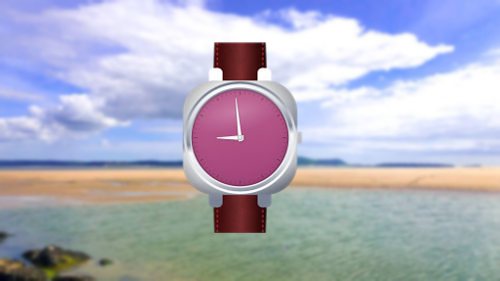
8.59
